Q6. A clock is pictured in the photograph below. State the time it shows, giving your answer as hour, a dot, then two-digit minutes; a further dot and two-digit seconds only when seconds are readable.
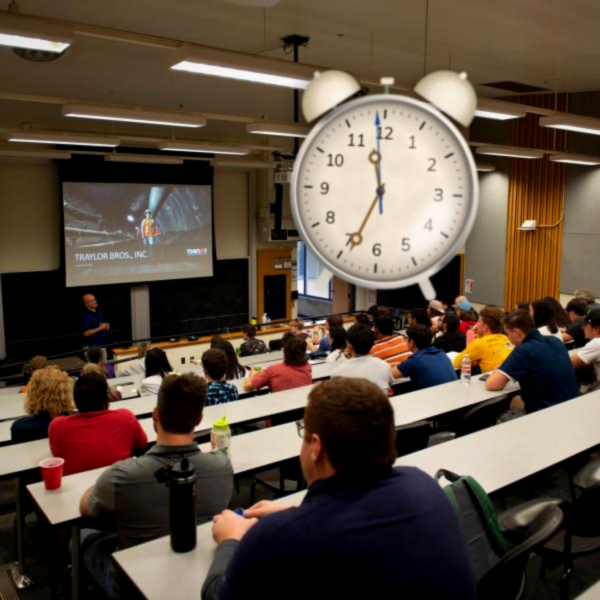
11.33.59
